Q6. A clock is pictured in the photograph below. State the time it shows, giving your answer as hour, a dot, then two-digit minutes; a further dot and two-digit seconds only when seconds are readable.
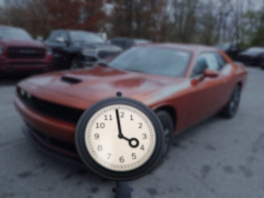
3.59
